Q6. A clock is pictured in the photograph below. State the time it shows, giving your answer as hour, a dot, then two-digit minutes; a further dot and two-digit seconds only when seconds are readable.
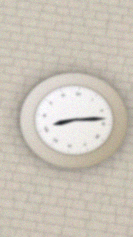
8.13
